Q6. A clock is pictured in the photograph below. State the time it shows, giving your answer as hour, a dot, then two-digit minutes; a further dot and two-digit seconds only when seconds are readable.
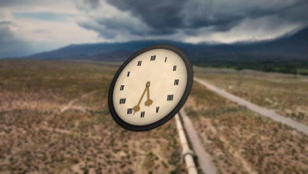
5.33
